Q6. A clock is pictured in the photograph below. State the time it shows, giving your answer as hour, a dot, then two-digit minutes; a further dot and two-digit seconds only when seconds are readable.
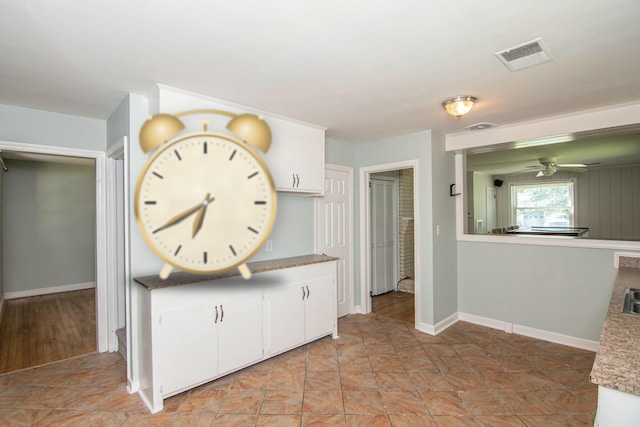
6.40
